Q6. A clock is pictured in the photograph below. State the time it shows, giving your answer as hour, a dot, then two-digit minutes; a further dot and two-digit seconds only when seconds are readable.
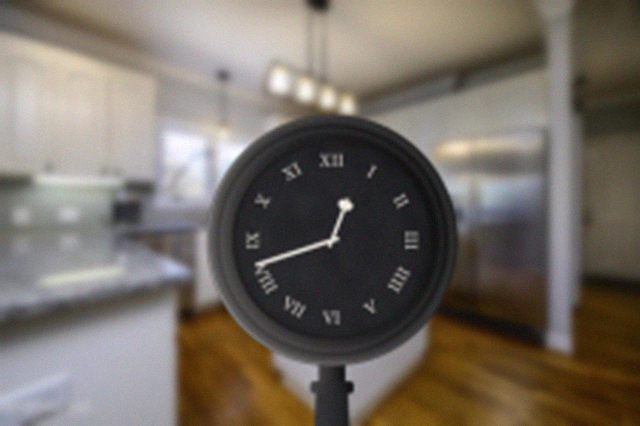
12.42
